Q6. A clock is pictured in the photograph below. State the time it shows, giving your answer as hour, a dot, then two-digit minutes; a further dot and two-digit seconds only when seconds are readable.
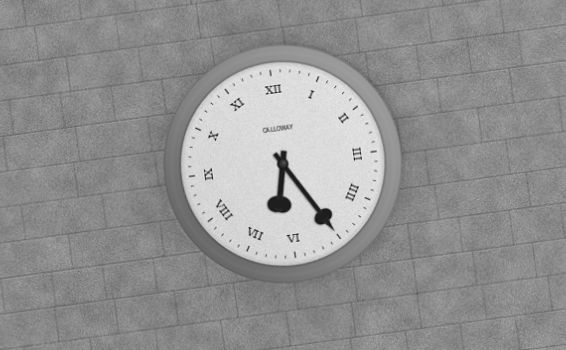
6.25
